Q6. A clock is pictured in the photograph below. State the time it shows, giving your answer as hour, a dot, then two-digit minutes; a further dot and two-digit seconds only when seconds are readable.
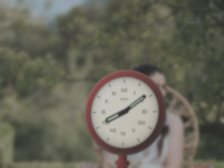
8.09
